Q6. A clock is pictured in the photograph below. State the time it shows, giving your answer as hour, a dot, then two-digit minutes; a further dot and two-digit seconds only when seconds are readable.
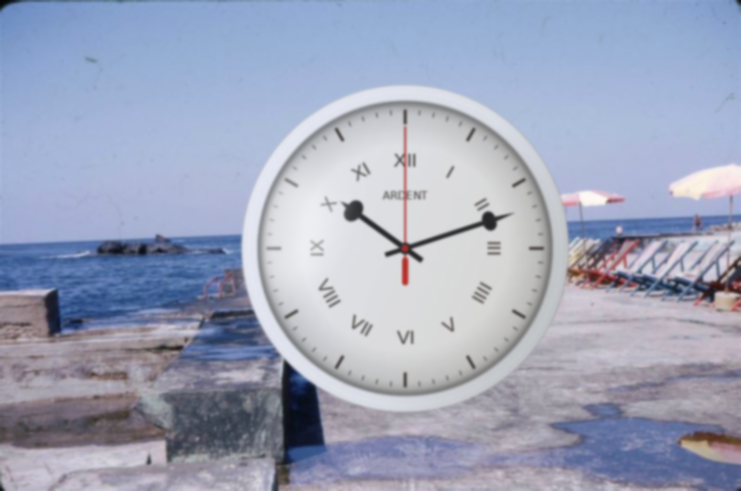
10.12.00
